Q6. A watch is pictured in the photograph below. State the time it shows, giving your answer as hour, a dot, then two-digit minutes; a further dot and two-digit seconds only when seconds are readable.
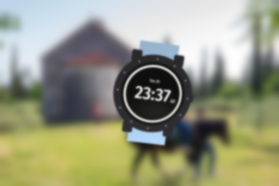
23.37
